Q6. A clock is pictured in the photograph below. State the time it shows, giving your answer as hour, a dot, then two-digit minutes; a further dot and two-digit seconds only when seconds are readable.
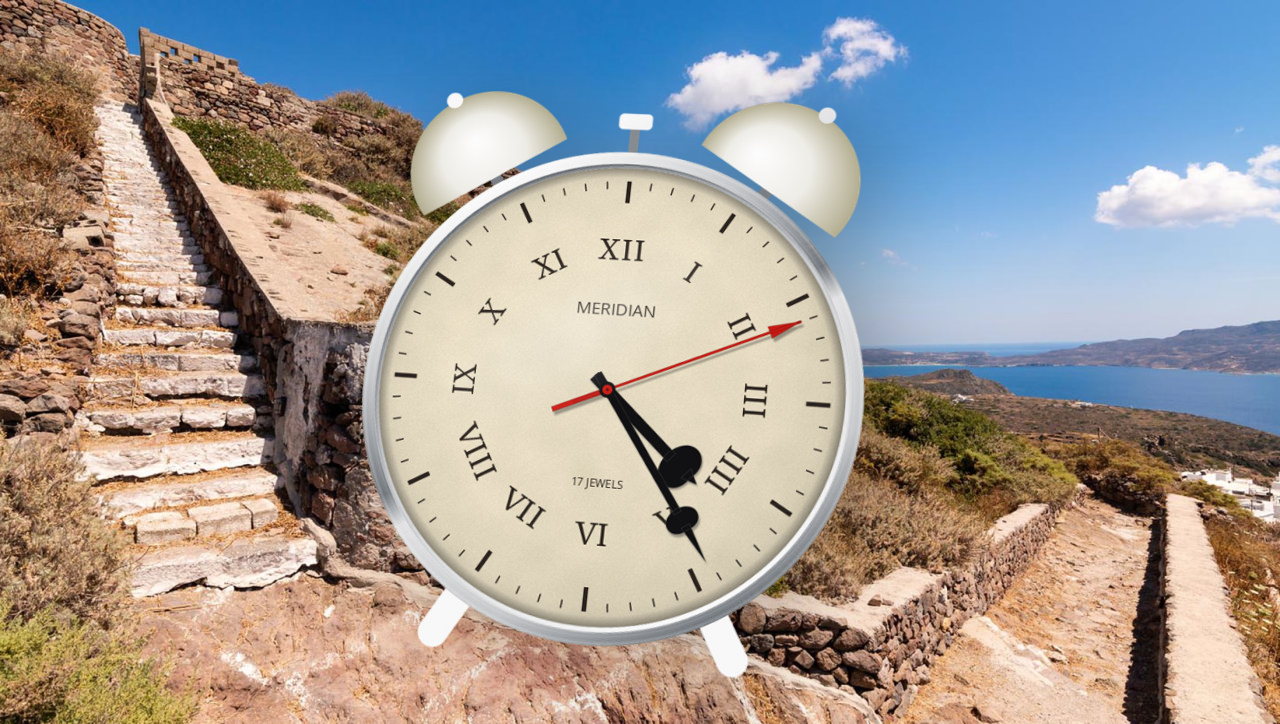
4.24.11
